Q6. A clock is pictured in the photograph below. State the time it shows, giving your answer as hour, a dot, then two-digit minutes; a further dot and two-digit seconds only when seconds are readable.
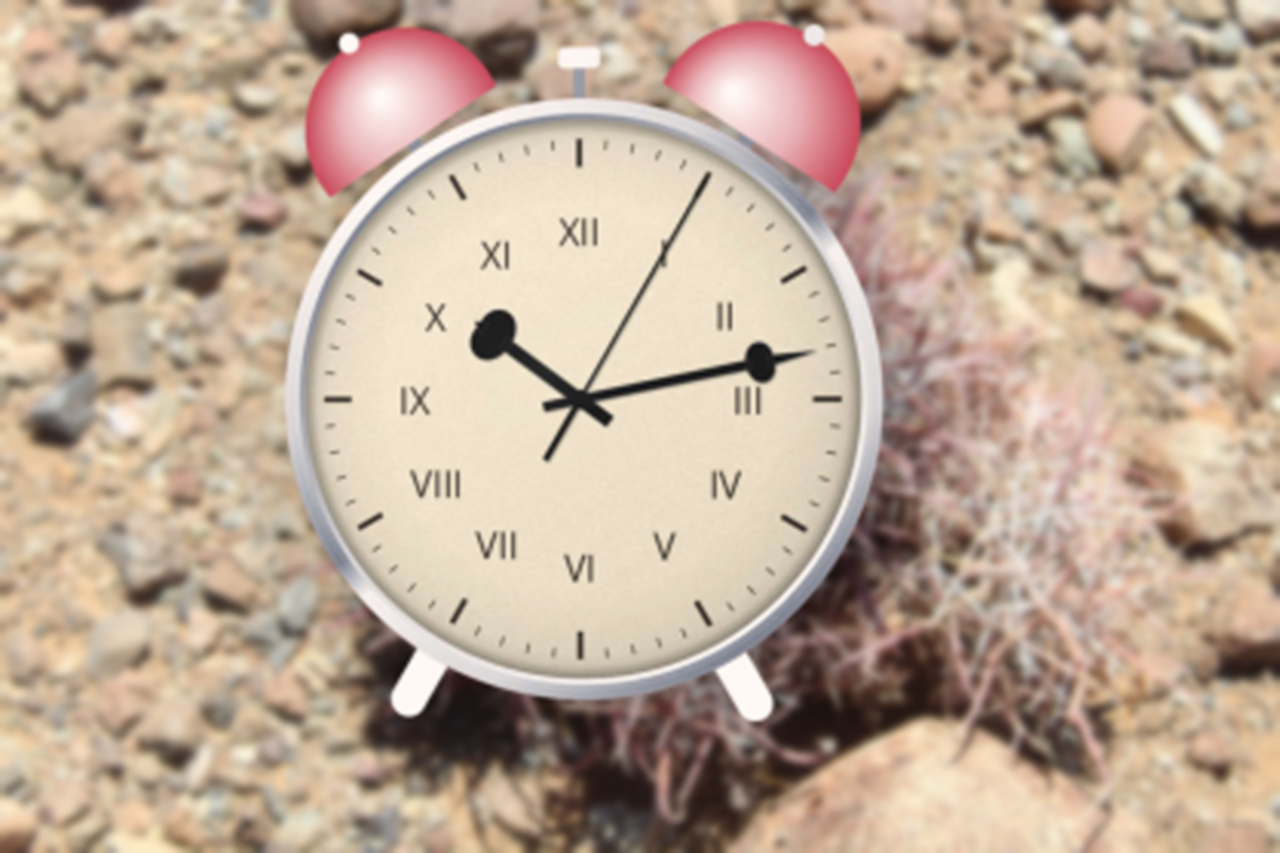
10.13.05
